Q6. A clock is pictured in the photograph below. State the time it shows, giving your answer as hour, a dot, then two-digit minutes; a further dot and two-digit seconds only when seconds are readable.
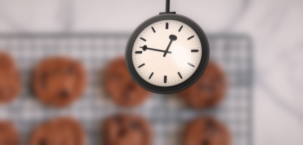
12.47
